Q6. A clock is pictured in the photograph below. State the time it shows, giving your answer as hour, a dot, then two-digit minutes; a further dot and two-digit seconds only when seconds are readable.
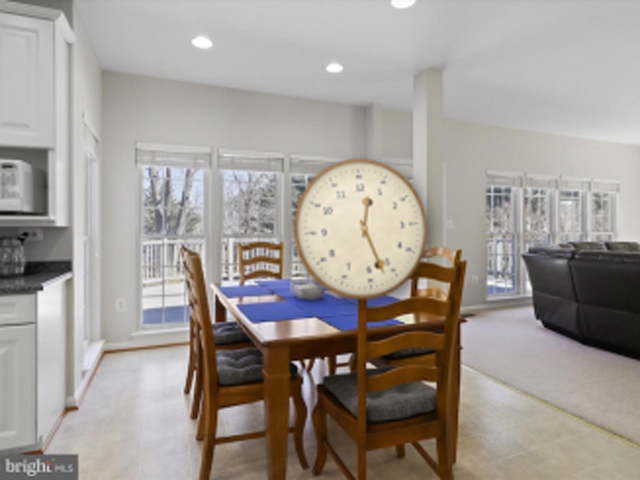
12.27
